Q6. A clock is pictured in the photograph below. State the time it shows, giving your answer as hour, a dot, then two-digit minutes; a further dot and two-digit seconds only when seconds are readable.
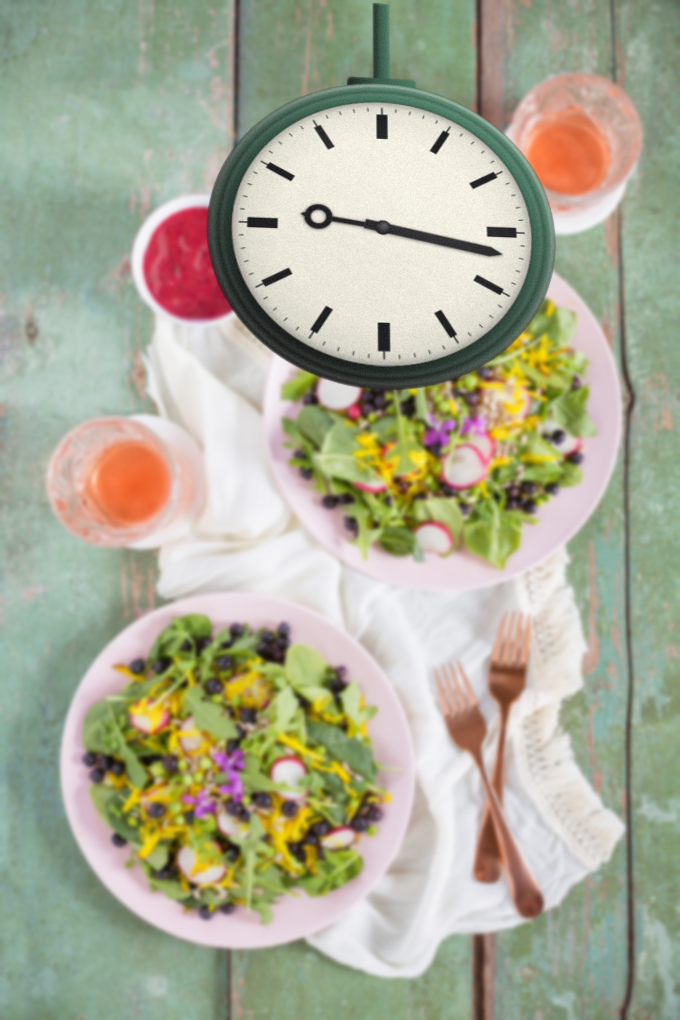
9.17
